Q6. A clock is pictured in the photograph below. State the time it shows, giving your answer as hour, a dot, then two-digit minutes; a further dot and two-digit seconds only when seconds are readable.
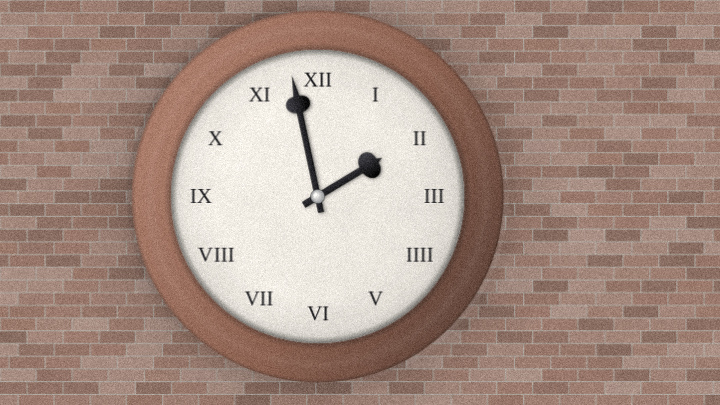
1.58
